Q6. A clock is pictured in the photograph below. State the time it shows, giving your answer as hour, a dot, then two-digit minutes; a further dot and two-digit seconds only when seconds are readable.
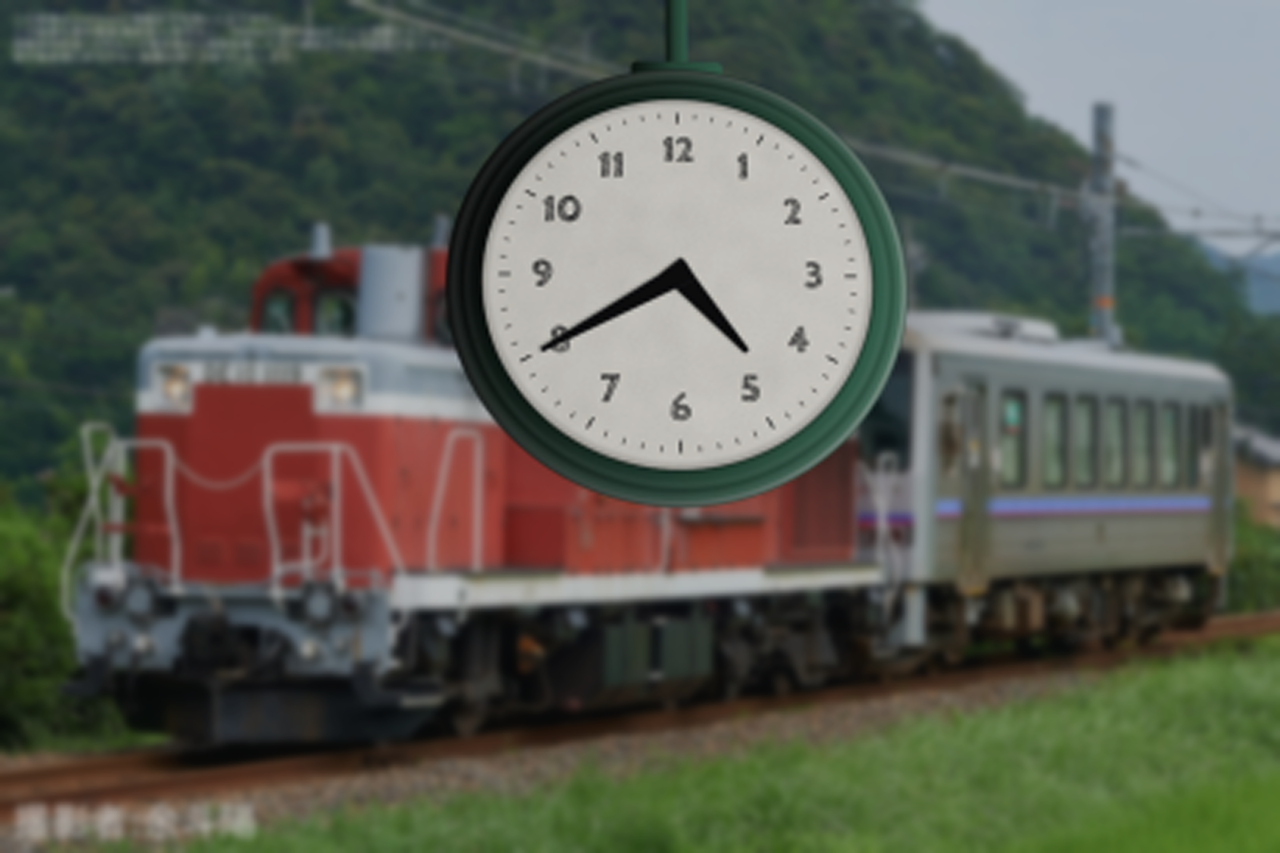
4.40
